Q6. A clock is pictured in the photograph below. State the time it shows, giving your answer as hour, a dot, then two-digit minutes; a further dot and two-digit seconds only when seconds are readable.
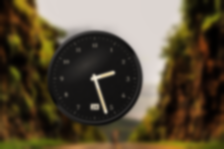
2.27
